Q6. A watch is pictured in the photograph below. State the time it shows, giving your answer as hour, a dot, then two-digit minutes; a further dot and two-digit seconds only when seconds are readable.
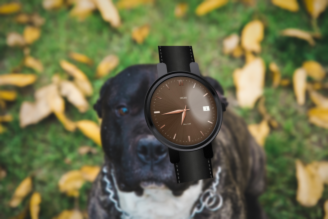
6.44
